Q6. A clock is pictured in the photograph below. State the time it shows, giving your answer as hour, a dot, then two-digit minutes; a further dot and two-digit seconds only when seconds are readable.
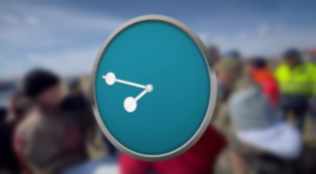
7.47
